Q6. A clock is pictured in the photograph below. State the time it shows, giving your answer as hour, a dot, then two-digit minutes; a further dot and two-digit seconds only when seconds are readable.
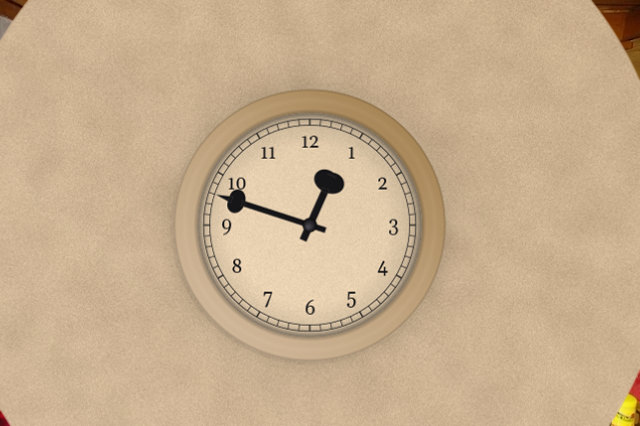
12.48
